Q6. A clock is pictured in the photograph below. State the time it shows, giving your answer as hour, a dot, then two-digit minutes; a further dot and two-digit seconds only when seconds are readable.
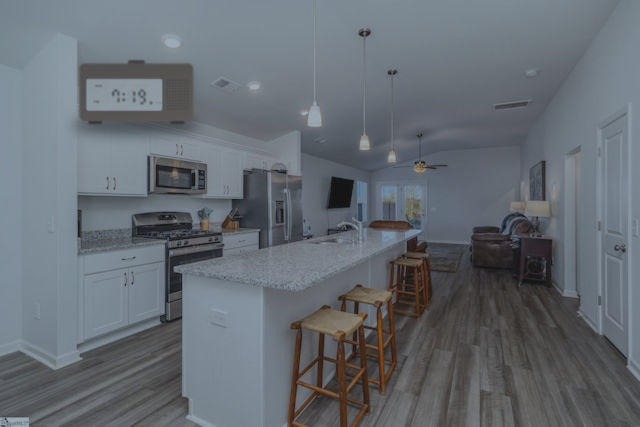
7.19
